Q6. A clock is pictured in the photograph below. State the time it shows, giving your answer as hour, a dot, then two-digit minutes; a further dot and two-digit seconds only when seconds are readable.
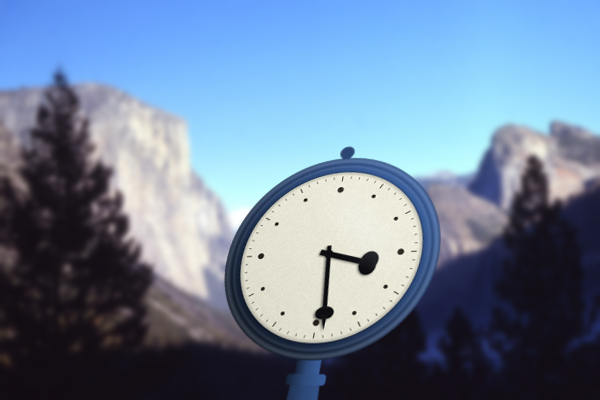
3.29
